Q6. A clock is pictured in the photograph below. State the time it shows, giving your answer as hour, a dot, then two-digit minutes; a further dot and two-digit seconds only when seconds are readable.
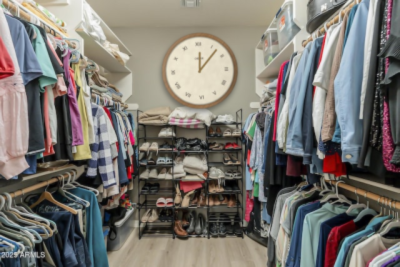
12.07
